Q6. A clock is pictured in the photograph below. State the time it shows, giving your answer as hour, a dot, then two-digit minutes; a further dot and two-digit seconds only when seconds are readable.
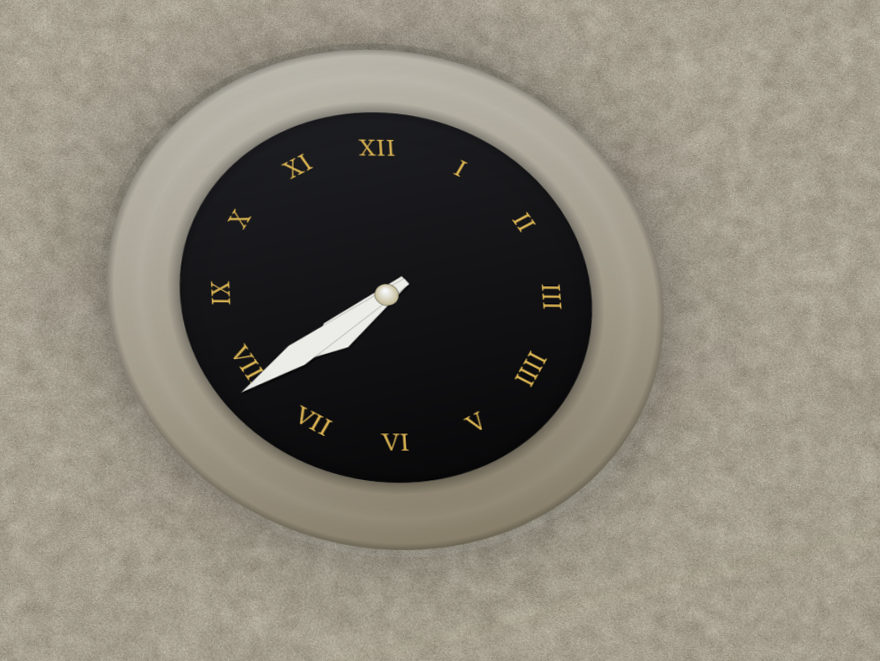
7.39
